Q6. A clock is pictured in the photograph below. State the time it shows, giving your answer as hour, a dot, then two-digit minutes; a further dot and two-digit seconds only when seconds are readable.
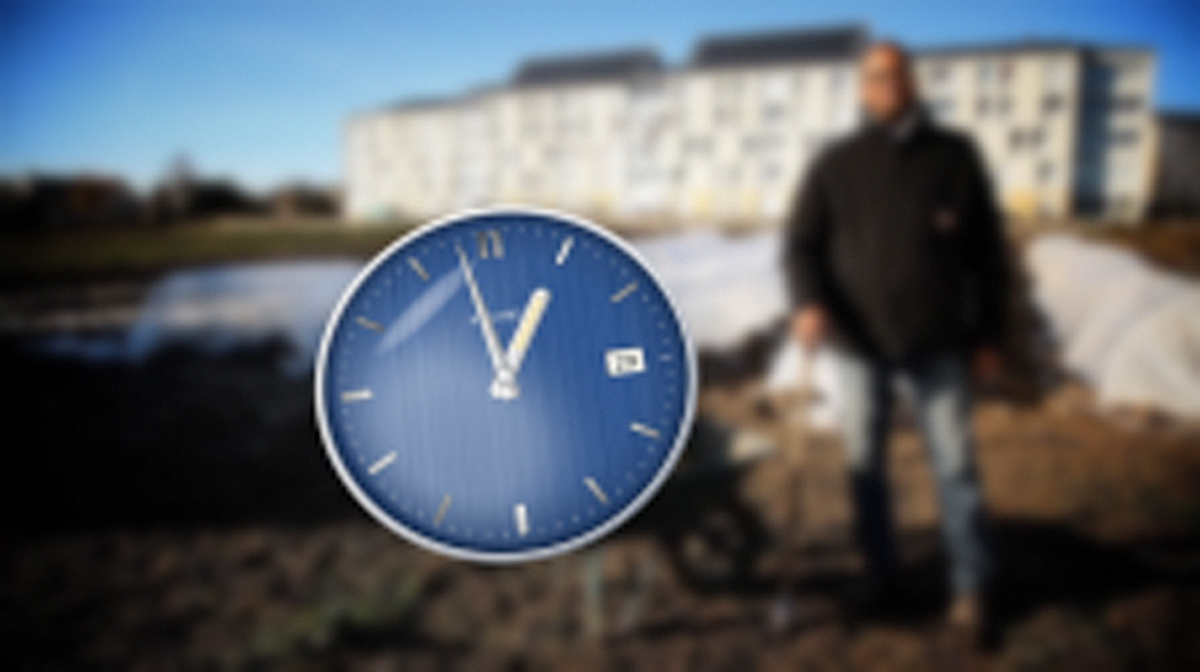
12.58
